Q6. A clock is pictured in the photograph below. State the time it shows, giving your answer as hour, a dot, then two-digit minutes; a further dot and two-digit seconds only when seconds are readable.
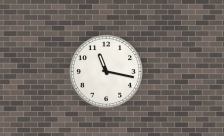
11.17
